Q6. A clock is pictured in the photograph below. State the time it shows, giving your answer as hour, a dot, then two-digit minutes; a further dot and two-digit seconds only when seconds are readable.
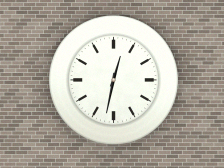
12.32
